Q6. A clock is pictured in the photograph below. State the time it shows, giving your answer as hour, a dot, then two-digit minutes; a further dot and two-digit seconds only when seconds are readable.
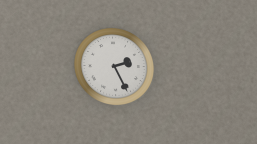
2.26
